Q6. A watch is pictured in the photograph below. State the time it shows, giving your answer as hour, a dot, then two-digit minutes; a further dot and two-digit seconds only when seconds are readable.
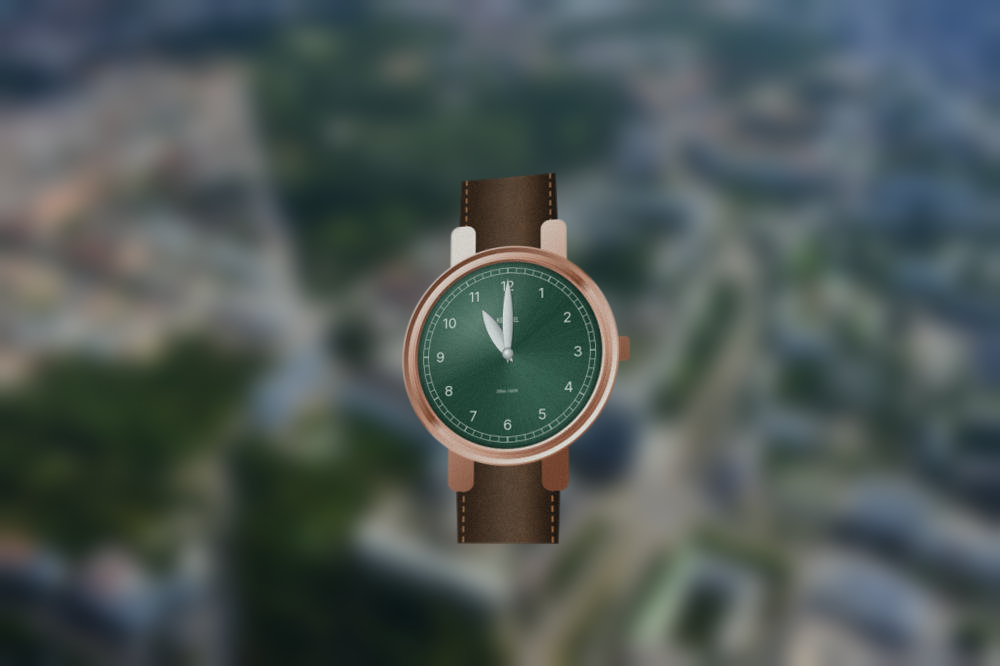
11.00
